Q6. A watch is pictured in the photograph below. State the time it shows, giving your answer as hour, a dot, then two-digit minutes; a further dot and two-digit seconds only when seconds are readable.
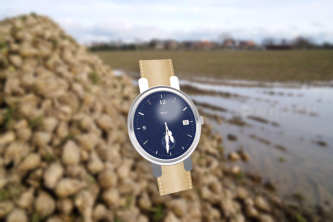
5.31
